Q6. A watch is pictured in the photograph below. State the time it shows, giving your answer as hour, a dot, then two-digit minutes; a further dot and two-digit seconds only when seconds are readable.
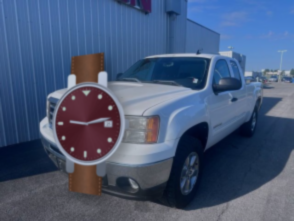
9.13
